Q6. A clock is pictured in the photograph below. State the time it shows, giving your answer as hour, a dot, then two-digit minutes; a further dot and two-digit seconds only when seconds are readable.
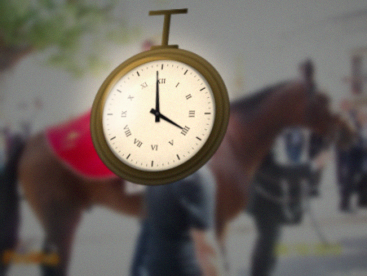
3.59
